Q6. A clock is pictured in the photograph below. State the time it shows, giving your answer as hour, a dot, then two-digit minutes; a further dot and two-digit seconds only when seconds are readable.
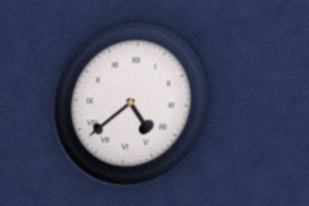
4.38
